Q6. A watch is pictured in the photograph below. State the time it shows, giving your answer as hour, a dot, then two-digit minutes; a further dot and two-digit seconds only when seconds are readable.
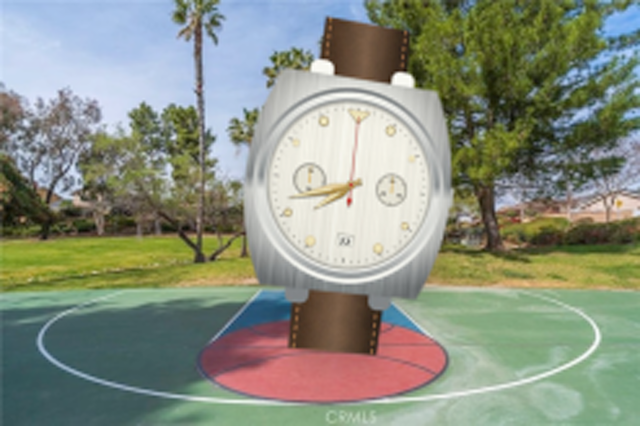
7.42
